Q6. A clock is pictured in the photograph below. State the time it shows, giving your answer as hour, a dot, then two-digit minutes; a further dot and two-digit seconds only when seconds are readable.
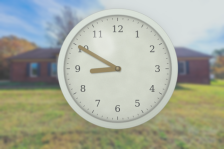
8.50
